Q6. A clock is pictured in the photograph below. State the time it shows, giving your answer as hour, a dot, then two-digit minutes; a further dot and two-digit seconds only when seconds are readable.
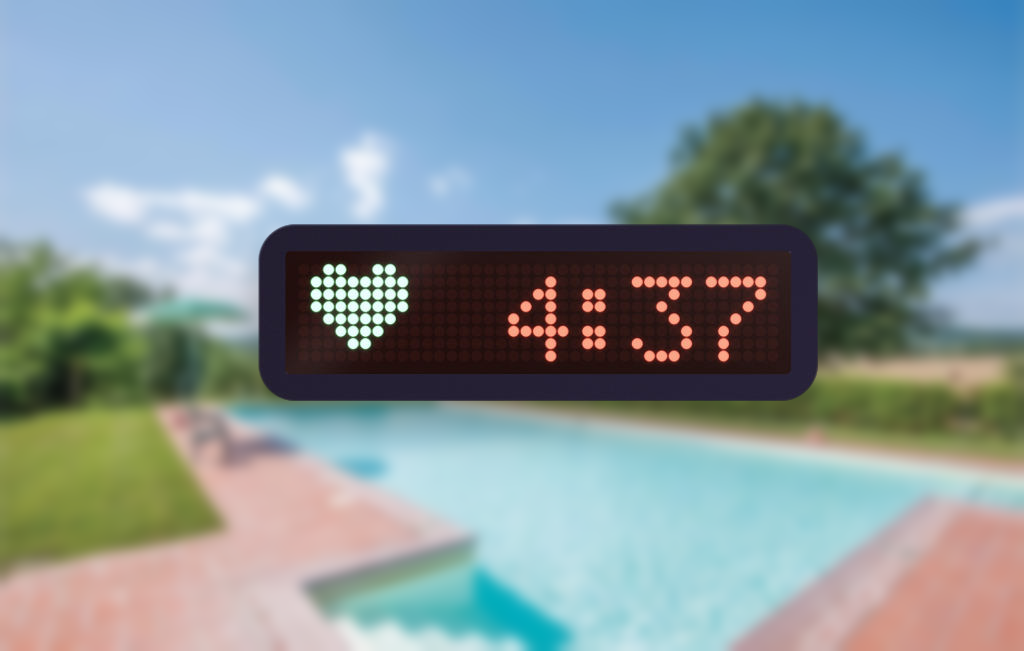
4.37
